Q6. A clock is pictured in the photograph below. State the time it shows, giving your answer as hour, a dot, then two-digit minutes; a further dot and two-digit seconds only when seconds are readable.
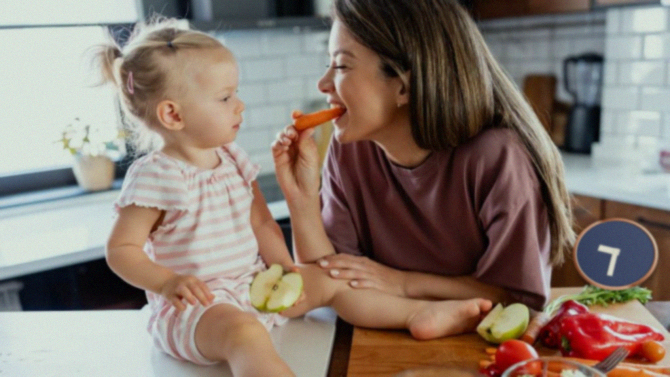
9.32
